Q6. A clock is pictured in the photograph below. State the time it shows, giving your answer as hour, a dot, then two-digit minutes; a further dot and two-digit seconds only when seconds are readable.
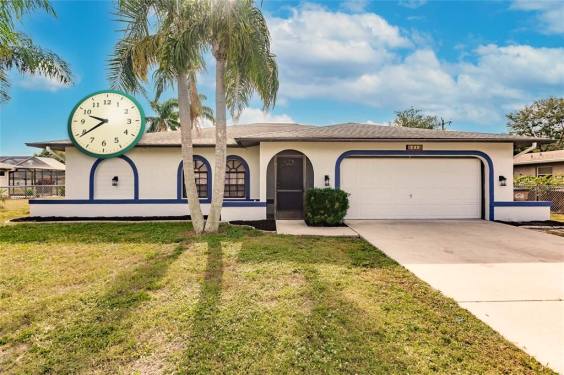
9.39
